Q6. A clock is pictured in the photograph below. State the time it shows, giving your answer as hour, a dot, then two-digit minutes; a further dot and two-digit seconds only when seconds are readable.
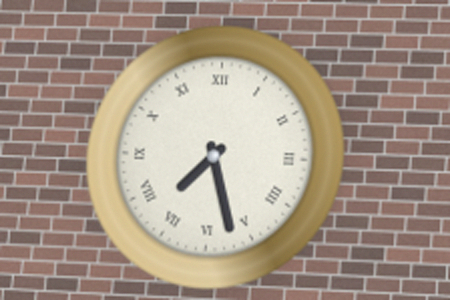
7.27
